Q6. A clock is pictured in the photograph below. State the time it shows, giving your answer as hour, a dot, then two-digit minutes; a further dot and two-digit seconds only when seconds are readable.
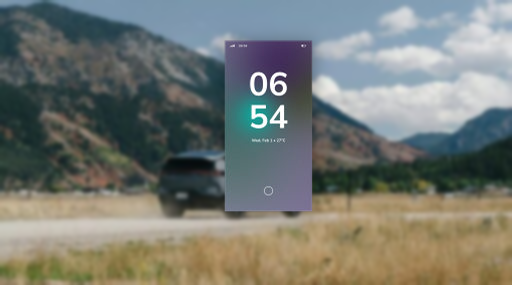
6.54
